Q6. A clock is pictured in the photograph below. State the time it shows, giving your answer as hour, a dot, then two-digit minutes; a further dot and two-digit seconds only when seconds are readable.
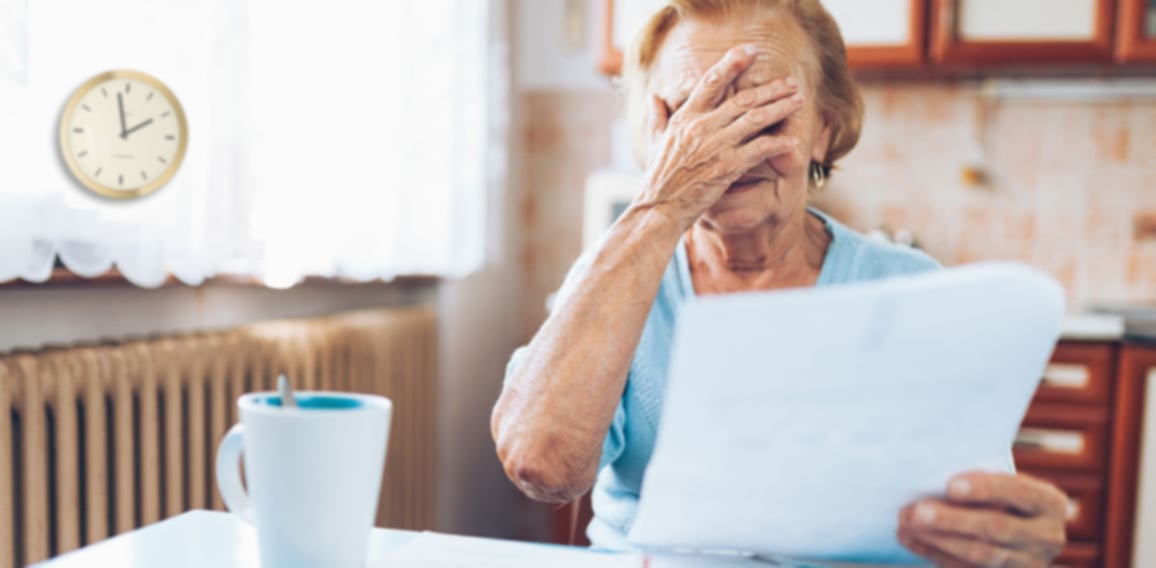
1.58
